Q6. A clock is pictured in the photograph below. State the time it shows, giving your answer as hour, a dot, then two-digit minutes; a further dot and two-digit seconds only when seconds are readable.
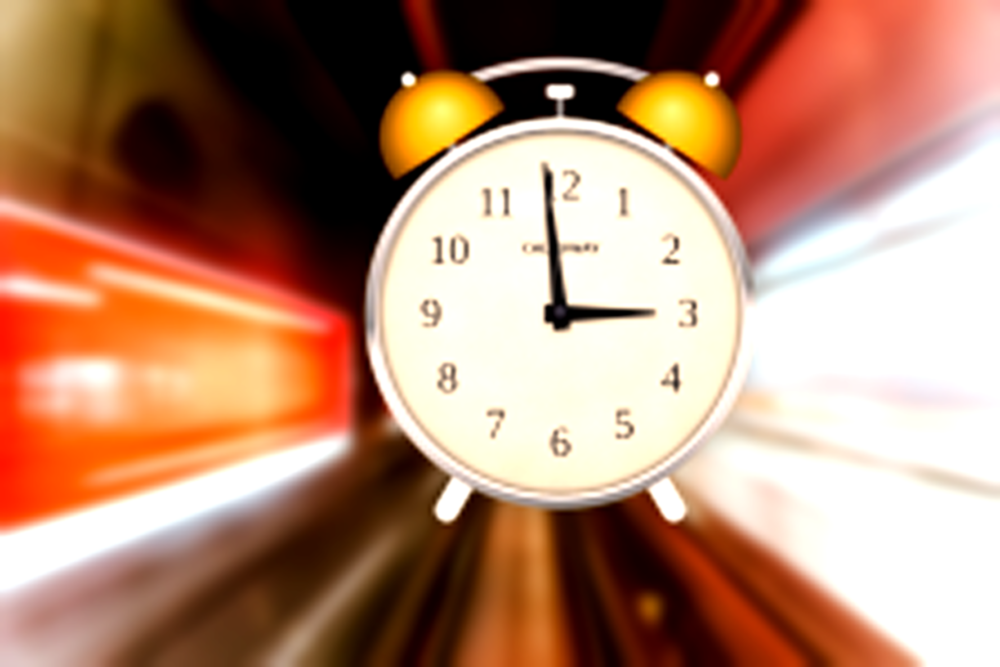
2.59
